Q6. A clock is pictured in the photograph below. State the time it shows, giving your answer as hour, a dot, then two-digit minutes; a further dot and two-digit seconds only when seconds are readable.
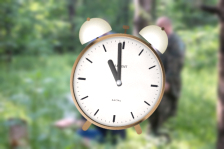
10.59
